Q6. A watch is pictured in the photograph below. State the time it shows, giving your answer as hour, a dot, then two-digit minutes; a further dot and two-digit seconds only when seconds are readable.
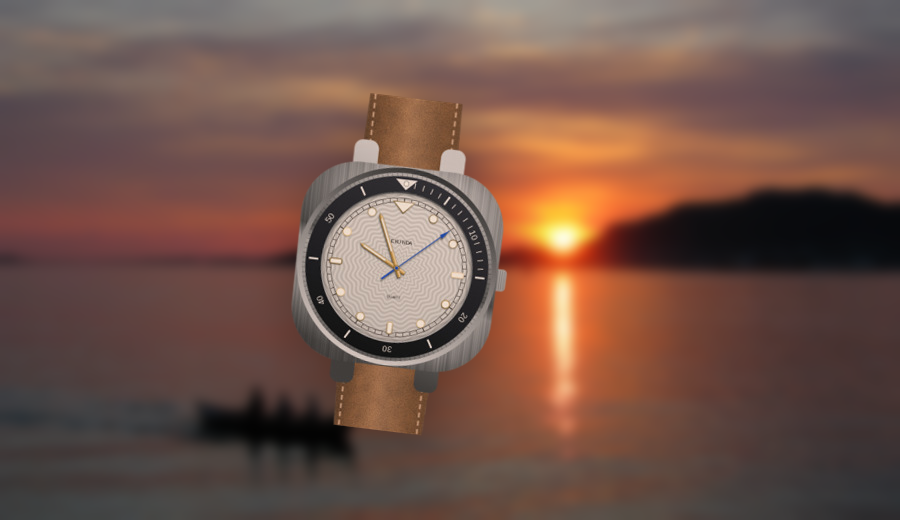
9.56.08
